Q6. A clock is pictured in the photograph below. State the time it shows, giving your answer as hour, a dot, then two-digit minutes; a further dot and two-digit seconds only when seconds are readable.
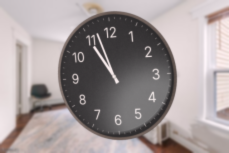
10.57
